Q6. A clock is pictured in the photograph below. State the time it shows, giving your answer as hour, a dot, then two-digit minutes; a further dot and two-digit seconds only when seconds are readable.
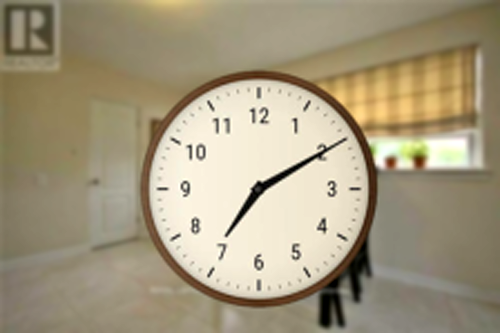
7.10
